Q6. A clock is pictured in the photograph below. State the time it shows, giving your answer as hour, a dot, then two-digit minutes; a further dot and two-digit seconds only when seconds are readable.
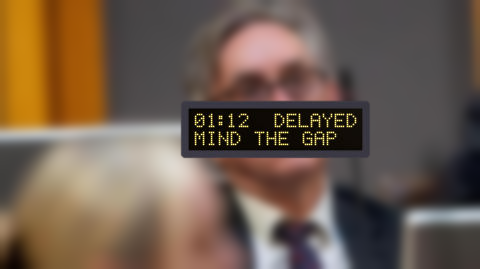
1.12
